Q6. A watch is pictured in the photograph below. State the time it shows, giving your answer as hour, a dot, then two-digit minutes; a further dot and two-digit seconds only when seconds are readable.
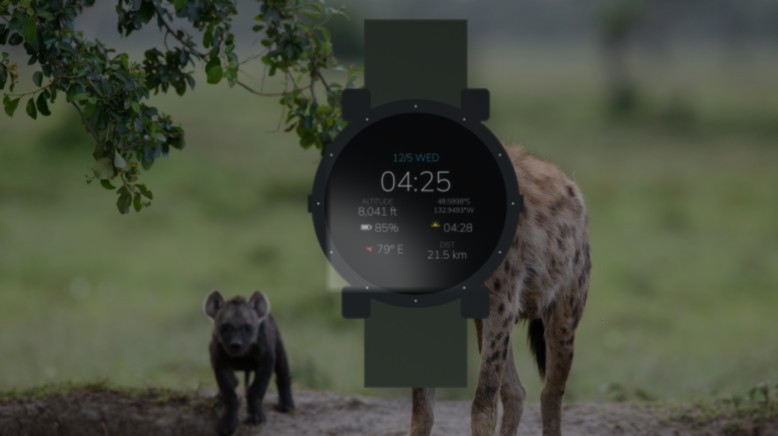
4.25
